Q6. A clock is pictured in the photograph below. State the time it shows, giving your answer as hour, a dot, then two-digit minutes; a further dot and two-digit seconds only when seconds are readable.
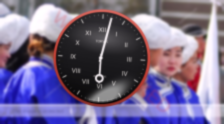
6.02
